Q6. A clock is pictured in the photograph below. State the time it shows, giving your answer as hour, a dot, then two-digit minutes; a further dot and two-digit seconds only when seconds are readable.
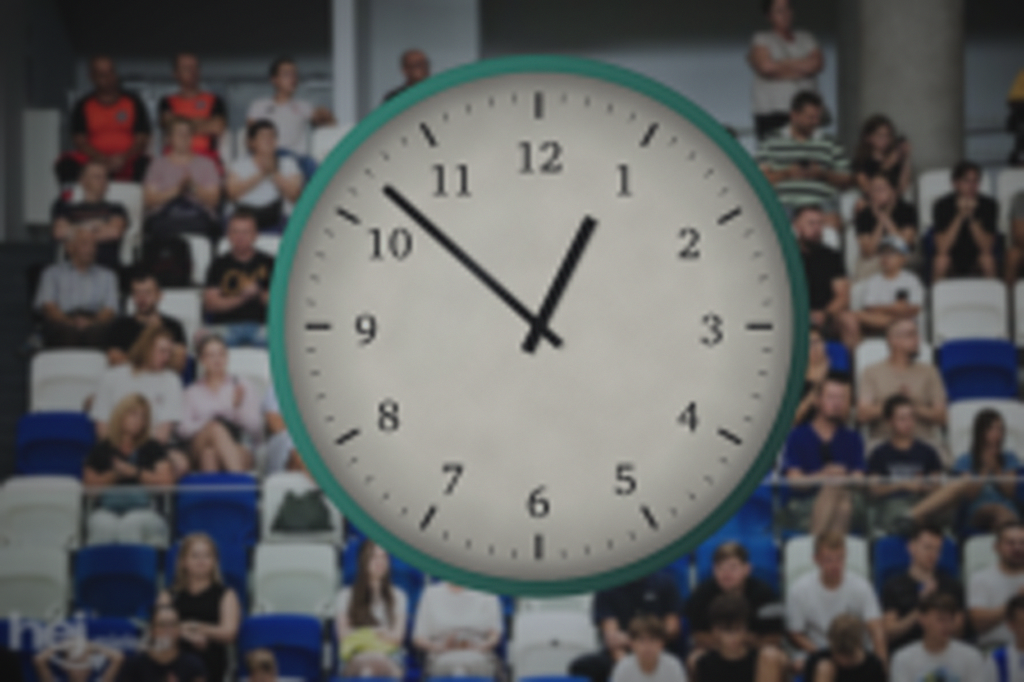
12.52
